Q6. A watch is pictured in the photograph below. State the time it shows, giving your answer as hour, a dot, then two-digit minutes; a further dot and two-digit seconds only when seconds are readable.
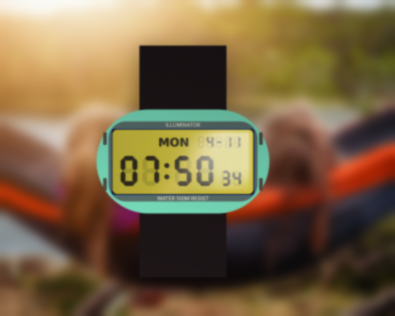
7.50.34
